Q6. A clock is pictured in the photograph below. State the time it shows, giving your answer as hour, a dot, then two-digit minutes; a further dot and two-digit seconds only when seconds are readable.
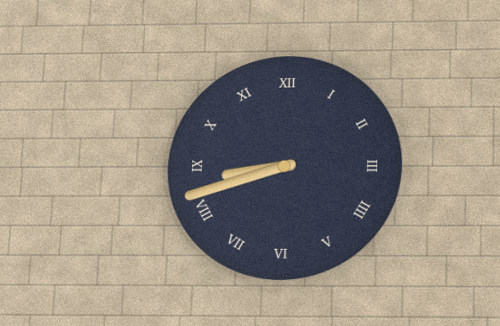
8.42
